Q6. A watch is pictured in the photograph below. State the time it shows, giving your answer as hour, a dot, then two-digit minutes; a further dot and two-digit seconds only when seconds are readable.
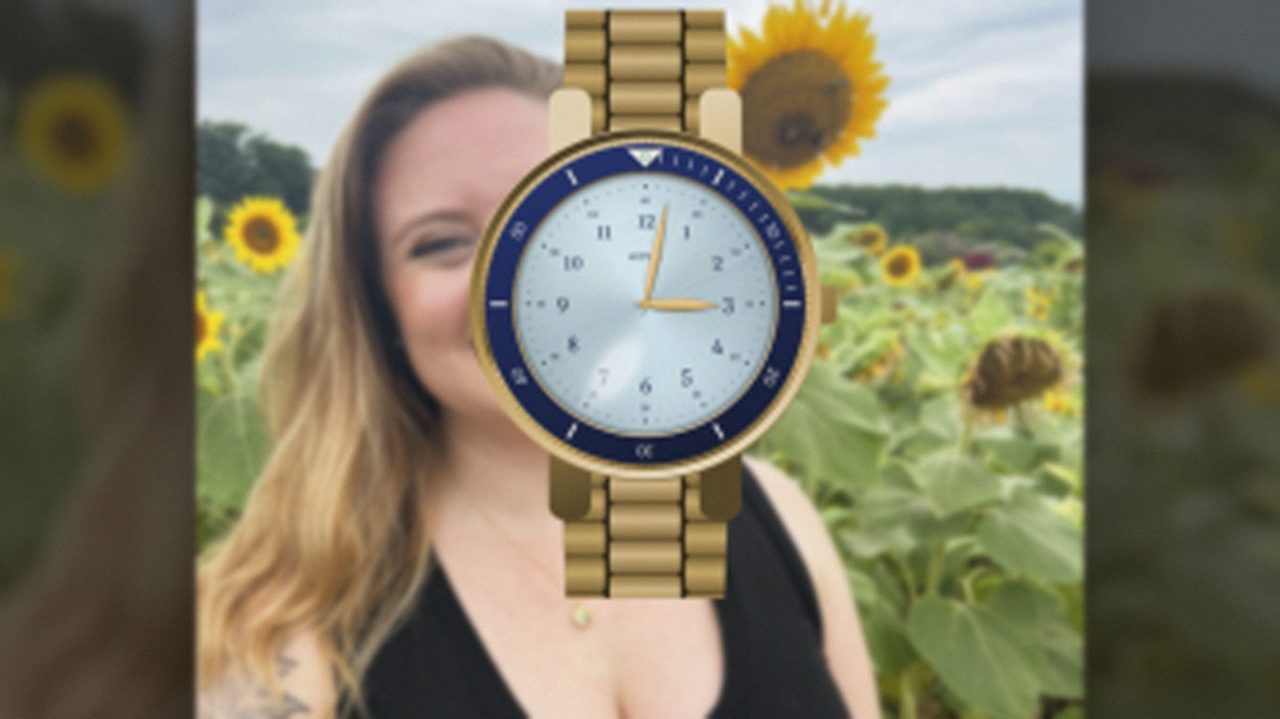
3.02
